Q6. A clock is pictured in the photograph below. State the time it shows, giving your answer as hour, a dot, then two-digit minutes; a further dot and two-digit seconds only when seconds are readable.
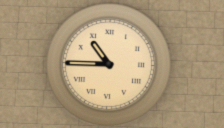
10.45
